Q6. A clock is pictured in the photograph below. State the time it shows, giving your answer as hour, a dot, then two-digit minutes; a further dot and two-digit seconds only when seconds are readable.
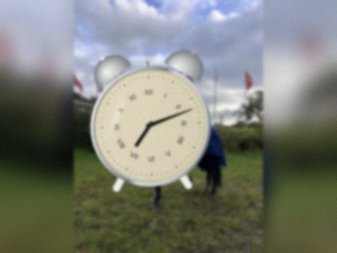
7.12
